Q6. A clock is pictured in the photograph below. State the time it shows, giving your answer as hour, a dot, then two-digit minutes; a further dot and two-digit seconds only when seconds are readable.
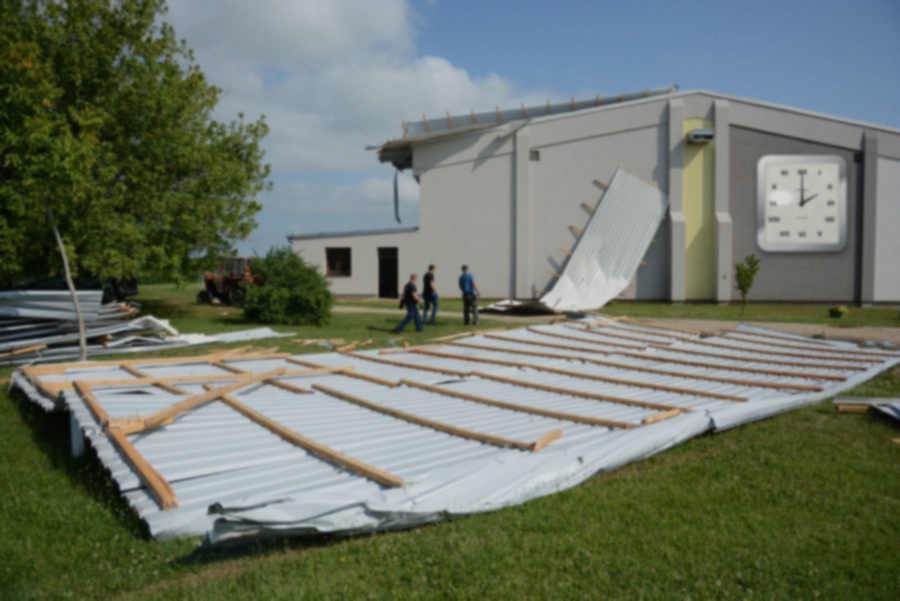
2.00
